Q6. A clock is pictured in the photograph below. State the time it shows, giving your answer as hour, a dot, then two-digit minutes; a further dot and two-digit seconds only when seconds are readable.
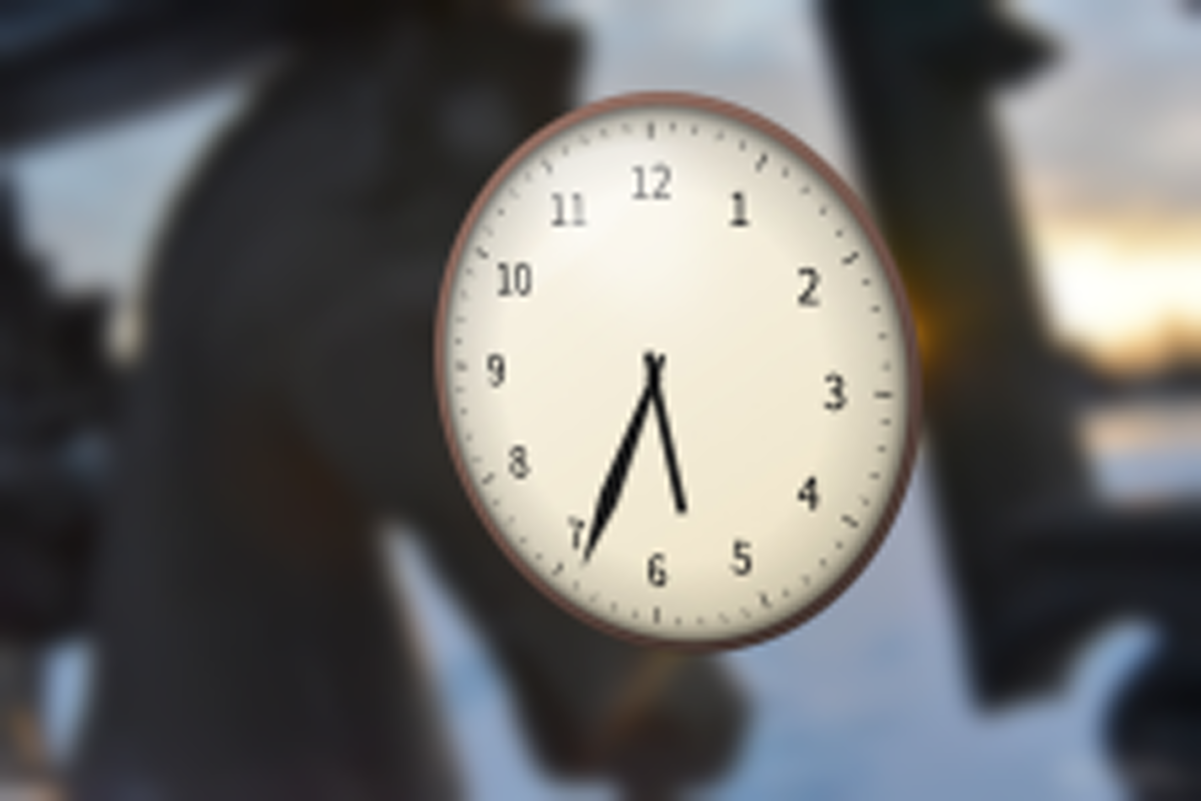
5.34
